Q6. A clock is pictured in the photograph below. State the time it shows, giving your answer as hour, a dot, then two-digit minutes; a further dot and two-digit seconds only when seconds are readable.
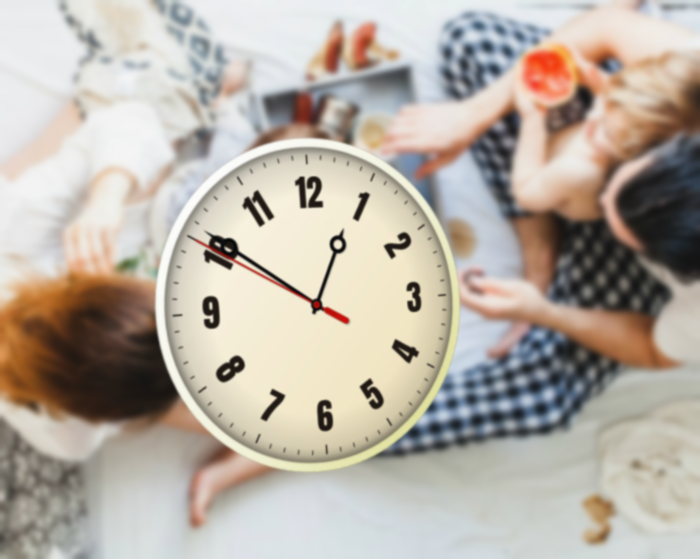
12.50.50
